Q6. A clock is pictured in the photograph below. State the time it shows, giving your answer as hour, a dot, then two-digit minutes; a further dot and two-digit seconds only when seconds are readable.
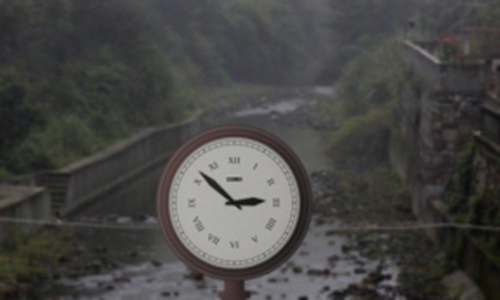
2.52
